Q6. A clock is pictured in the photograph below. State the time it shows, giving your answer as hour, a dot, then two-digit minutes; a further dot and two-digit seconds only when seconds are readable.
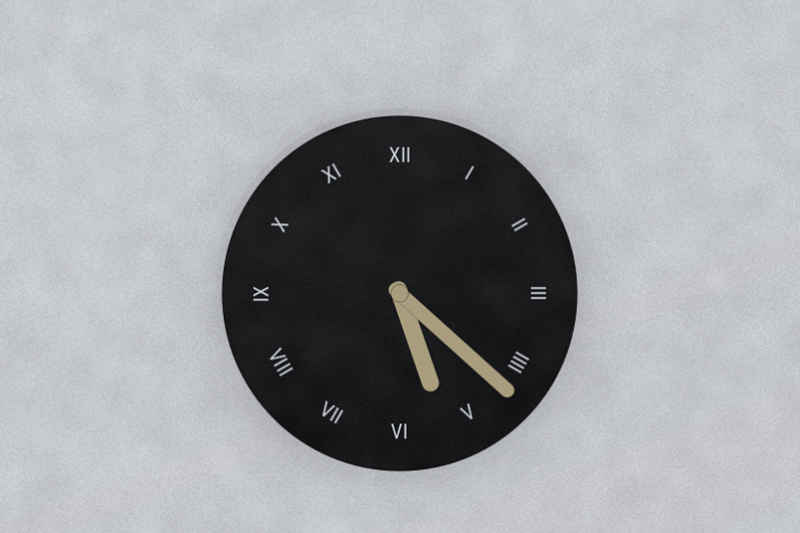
5.22
